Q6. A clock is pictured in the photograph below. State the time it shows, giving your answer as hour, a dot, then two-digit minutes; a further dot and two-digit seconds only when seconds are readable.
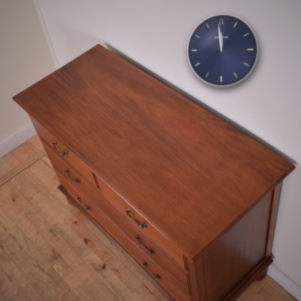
11.59
